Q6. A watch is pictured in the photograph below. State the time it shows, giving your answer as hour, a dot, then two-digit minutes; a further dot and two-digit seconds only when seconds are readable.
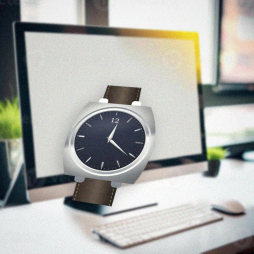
12.21
